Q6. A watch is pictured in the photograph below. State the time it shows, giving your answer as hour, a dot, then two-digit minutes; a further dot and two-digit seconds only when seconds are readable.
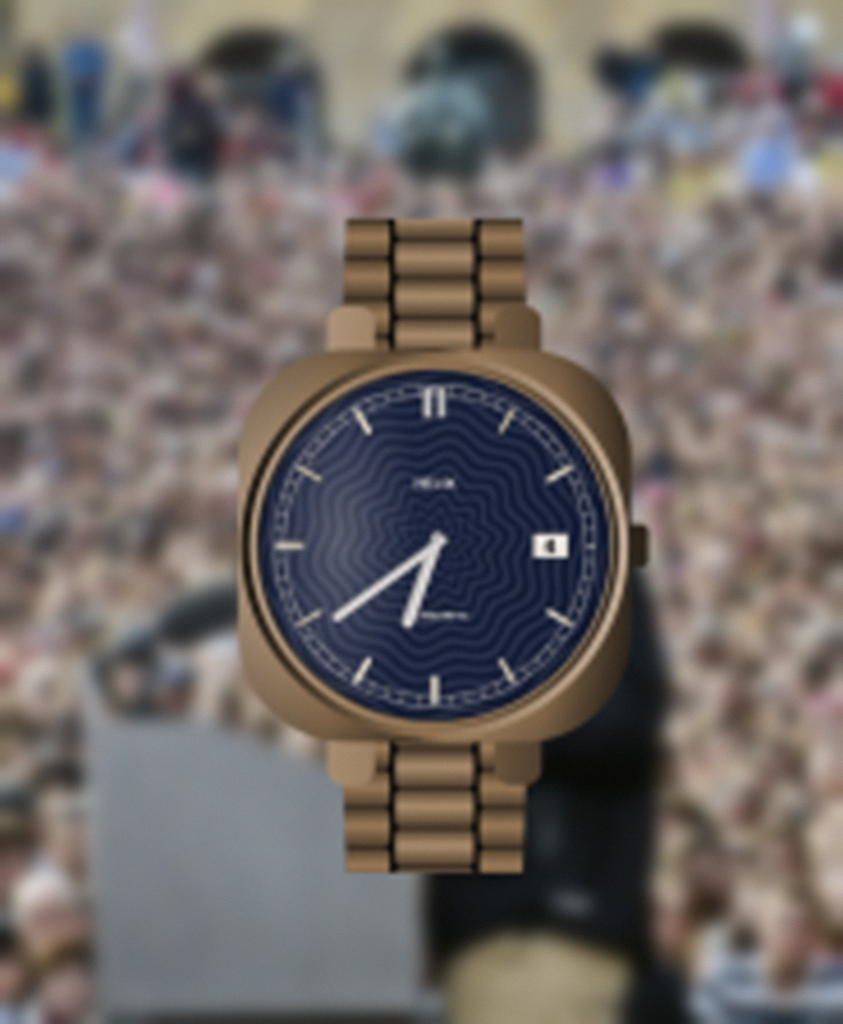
6.39
